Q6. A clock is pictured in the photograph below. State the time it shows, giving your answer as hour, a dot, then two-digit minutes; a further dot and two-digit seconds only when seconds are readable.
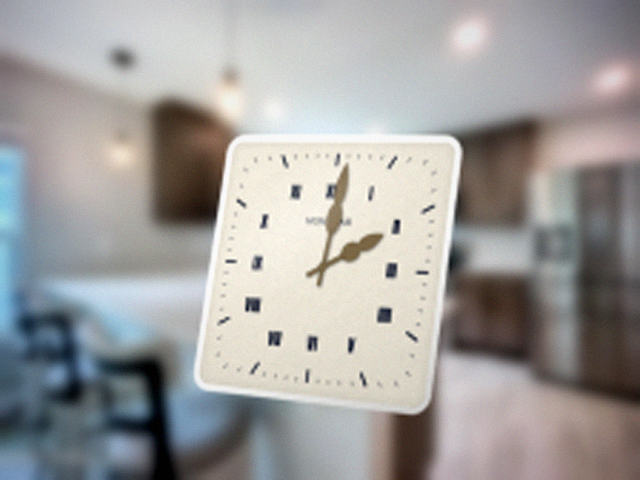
2.01
